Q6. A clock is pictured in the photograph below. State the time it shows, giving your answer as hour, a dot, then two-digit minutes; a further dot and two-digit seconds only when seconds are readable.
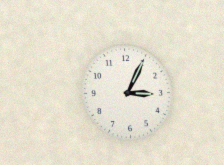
3.05
